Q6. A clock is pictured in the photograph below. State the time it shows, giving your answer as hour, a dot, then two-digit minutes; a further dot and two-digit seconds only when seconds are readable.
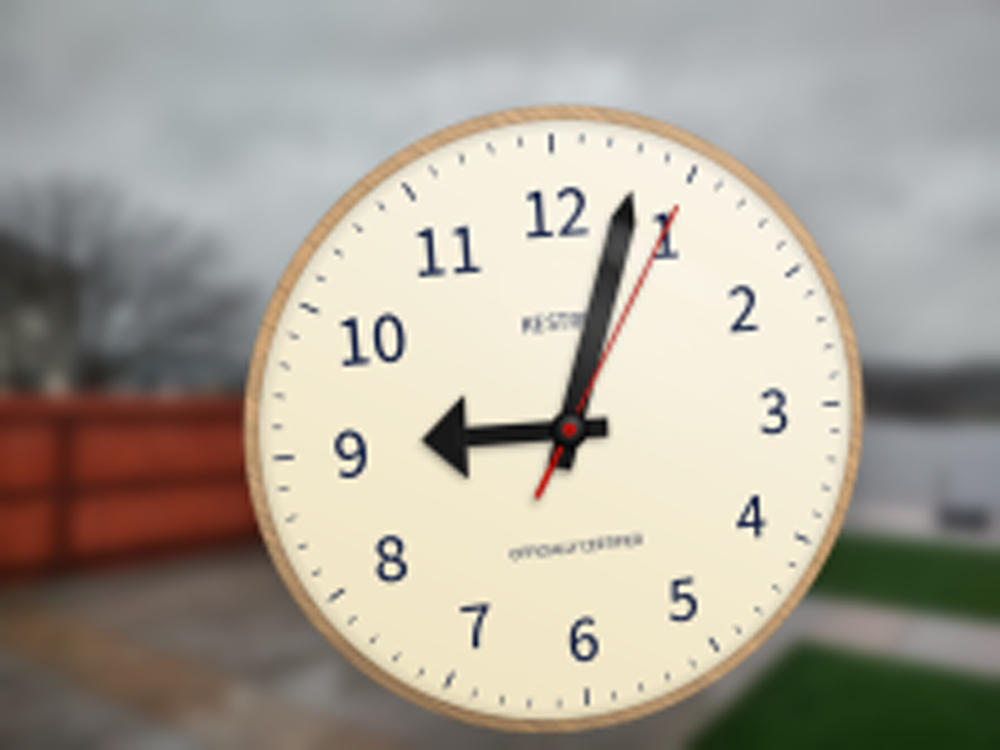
9.03.05
